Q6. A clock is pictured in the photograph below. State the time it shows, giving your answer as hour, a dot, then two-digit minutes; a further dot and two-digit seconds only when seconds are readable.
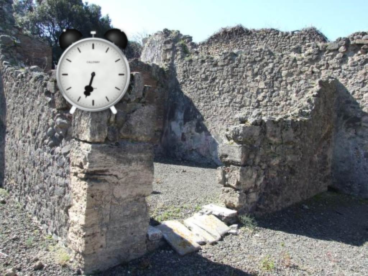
6.33
